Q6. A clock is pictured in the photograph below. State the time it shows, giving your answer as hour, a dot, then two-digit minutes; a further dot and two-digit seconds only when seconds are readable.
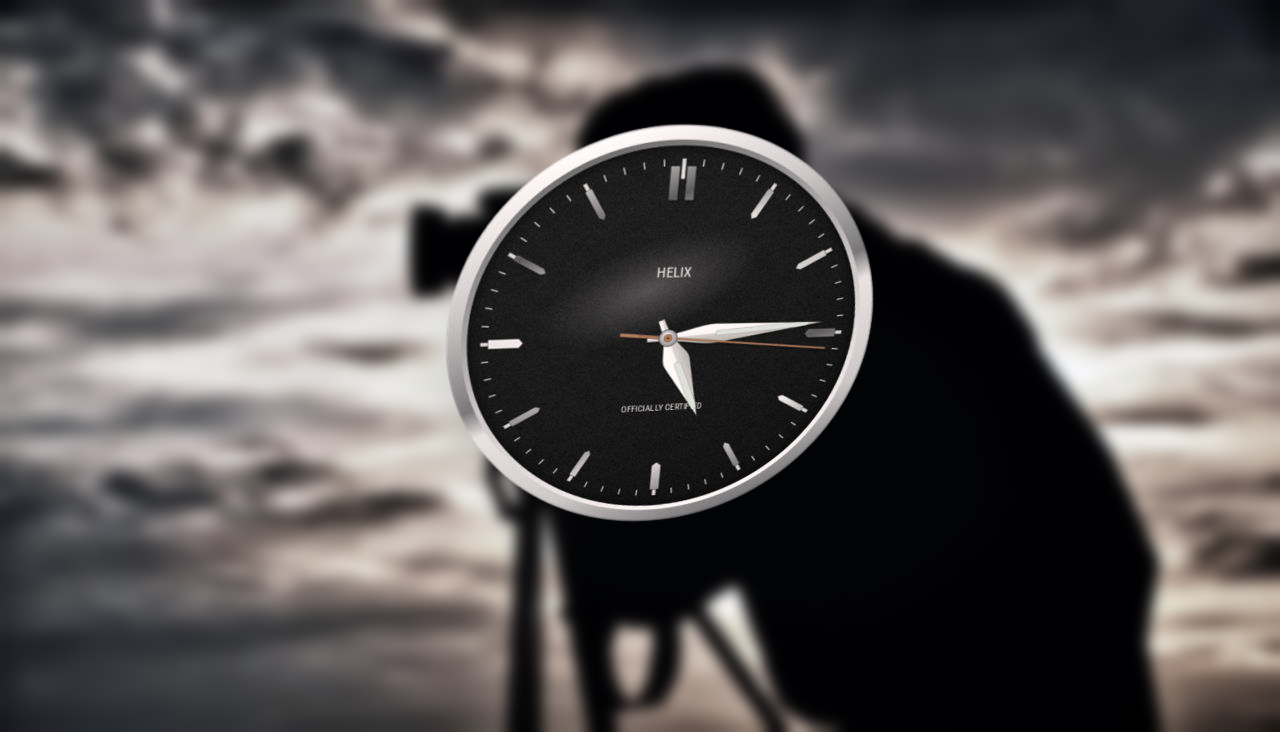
5.14.16
